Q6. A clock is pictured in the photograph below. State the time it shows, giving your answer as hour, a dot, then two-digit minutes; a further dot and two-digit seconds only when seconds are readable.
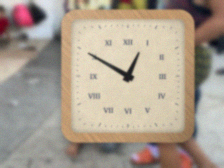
12.50
